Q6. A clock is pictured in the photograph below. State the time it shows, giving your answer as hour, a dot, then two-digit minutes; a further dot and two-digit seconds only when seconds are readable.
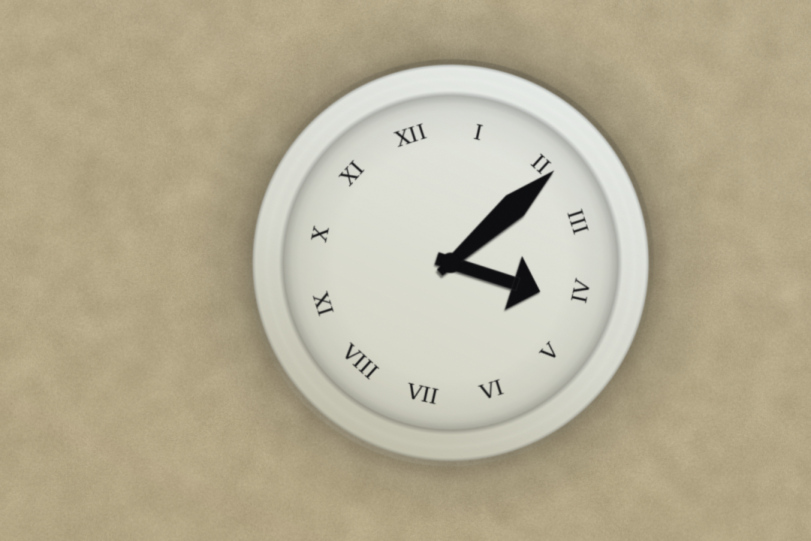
4.11
